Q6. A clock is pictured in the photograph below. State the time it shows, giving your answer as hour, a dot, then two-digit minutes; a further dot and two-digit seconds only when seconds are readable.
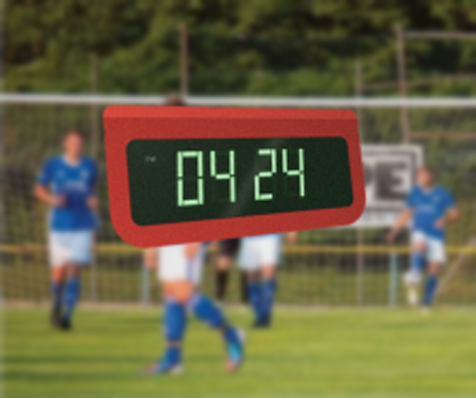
4.24
